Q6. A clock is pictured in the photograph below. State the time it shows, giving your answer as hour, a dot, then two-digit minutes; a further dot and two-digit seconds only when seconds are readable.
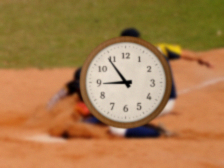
8.54
